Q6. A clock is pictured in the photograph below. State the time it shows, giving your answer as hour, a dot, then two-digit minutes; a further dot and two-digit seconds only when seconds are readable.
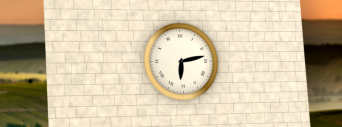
6.13
